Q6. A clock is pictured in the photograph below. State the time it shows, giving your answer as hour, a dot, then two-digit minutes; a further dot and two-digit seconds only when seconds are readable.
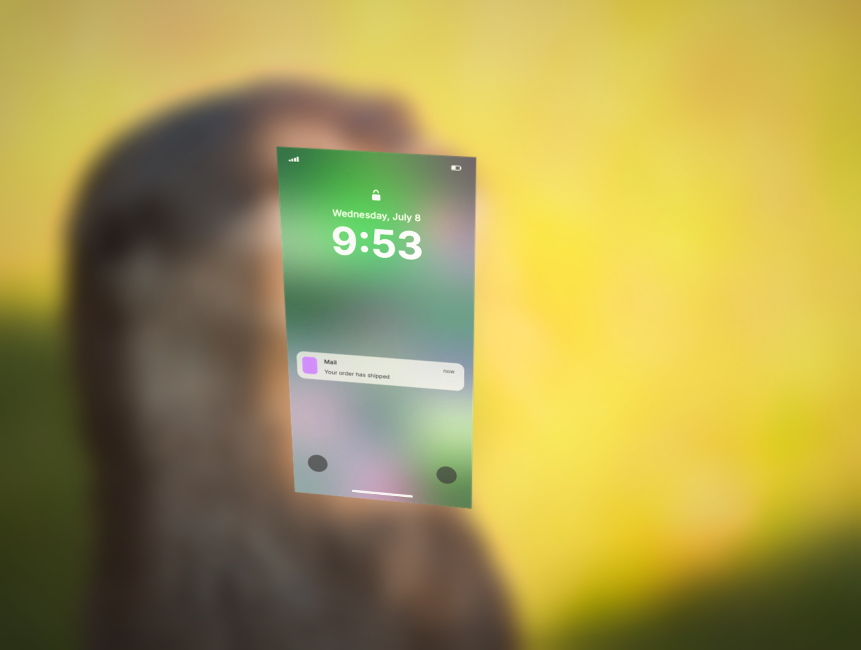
9.53
